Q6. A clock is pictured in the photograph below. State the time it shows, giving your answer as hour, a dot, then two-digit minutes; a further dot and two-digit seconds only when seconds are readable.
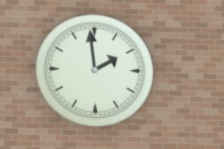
1.59
